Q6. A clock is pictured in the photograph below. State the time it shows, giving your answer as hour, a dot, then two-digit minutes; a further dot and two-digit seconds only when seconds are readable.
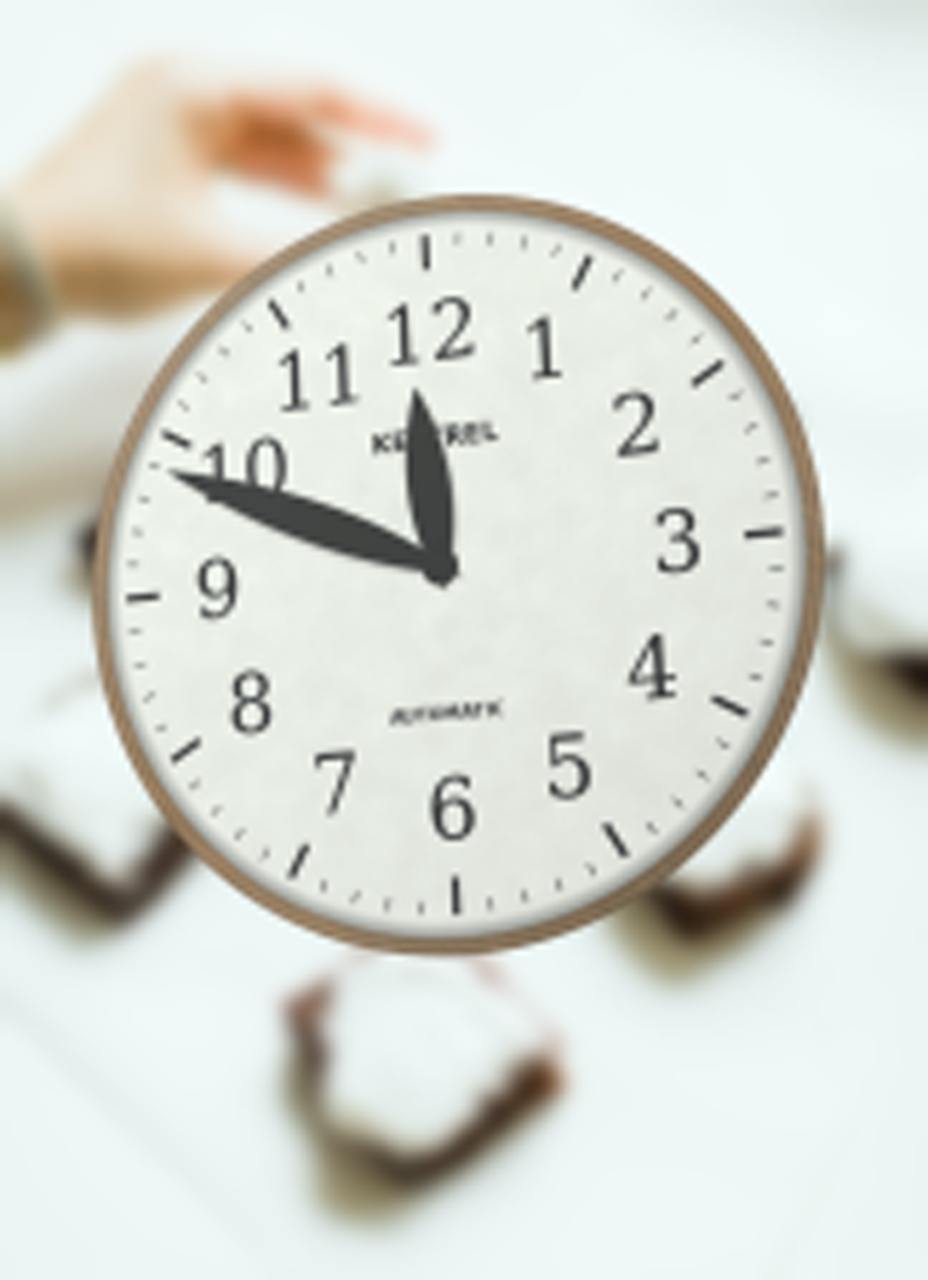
11.49
